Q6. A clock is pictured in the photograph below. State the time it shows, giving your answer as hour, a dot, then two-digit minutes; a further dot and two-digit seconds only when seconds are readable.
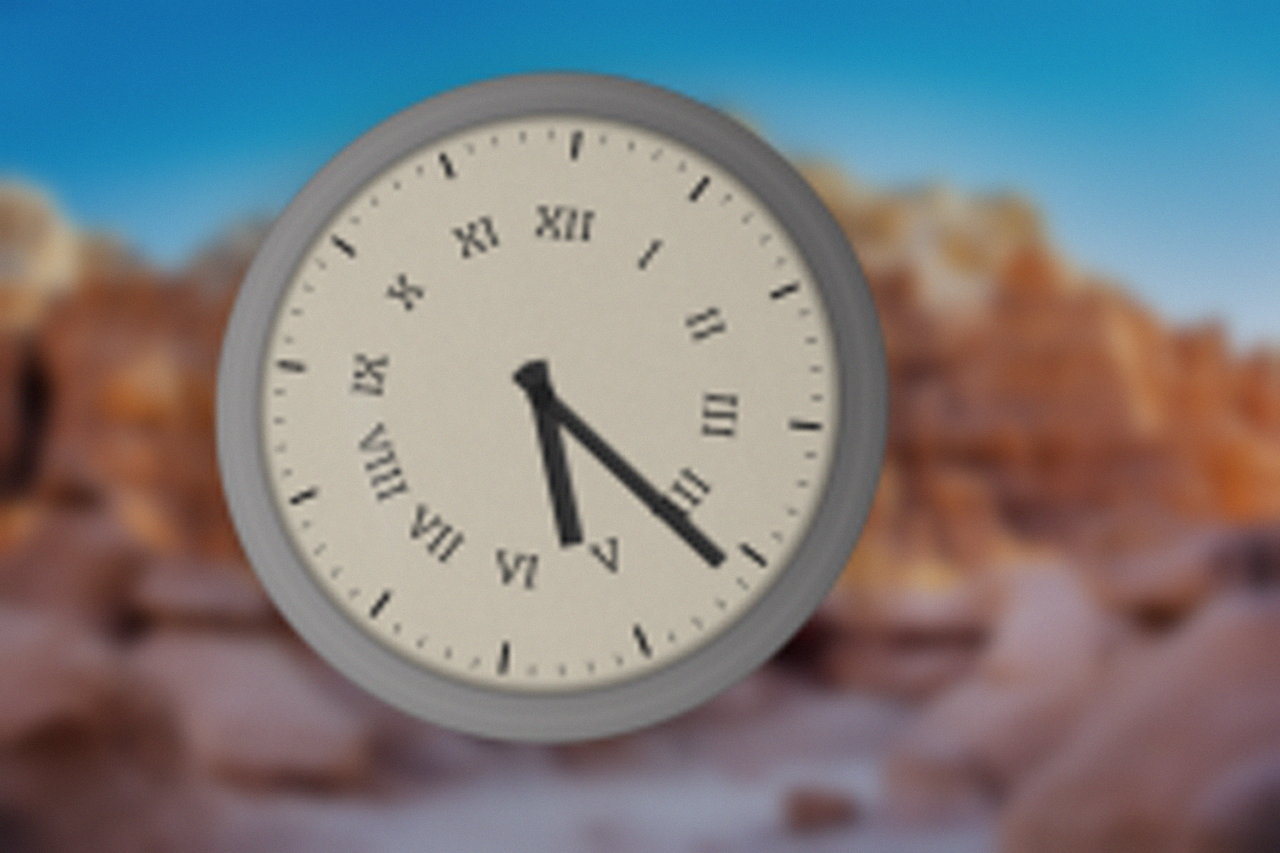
5.21
